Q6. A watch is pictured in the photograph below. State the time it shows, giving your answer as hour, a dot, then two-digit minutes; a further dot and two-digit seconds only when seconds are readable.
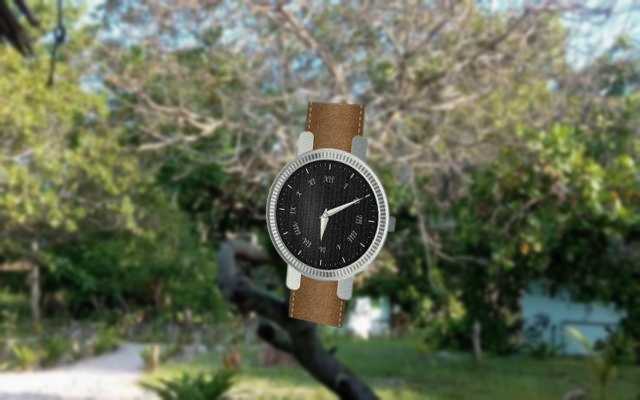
6.10
